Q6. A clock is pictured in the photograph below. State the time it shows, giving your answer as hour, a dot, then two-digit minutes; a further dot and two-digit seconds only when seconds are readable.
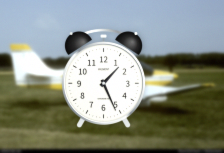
1.26
